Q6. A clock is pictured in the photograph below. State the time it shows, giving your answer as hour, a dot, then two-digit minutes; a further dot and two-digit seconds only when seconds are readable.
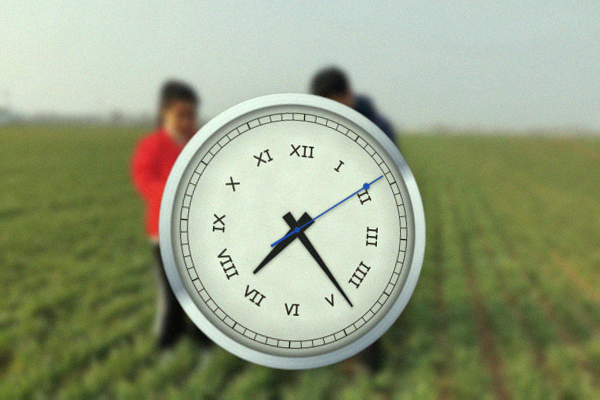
7.23.09
